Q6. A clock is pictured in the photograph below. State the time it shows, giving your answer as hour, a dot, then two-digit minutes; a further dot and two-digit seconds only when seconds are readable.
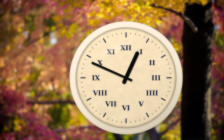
12.49
